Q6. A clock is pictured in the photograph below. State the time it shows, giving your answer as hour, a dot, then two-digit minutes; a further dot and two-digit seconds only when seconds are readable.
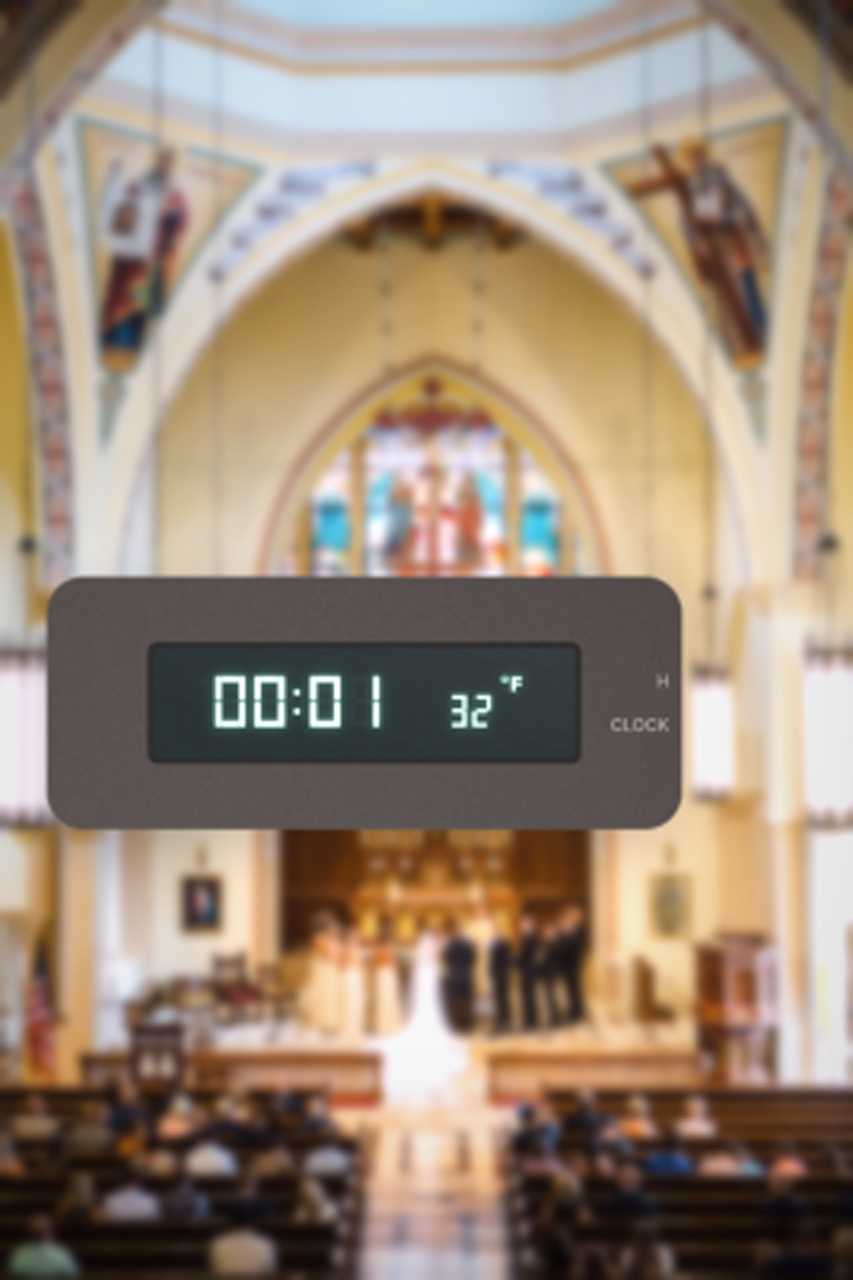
0.01
